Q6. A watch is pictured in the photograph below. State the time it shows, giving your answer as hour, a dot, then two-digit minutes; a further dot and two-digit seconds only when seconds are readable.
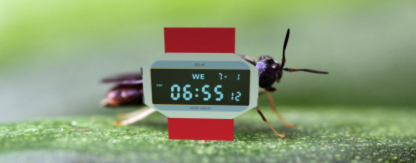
6.55.12
